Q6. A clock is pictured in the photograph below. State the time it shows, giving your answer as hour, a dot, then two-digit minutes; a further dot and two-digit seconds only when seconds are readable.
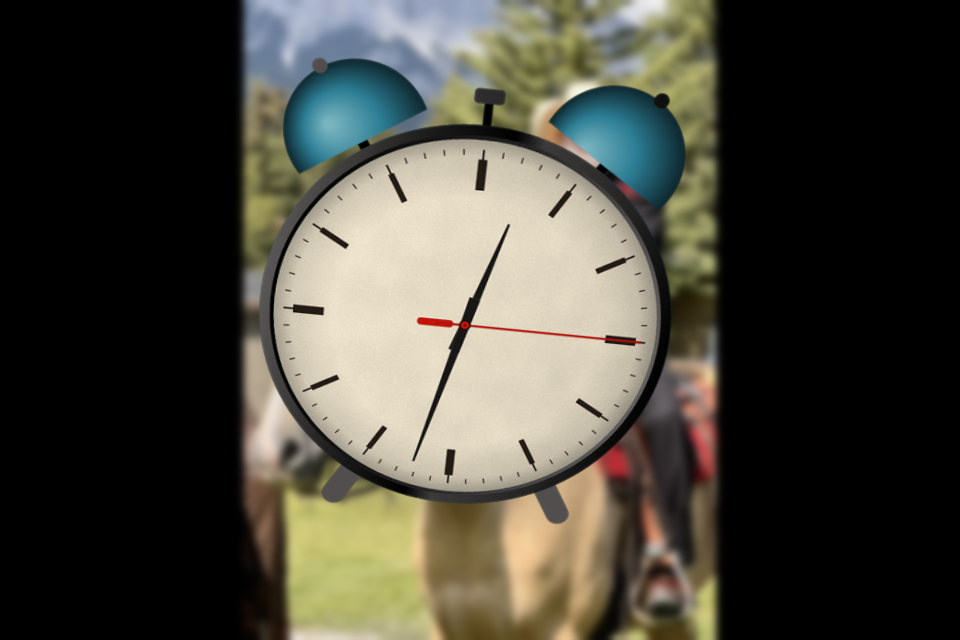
12.32.15
